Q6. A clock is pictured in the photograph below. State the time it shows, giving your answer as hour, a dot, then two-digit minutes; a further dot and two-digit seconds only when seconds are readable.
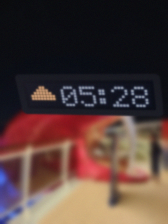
5.28
